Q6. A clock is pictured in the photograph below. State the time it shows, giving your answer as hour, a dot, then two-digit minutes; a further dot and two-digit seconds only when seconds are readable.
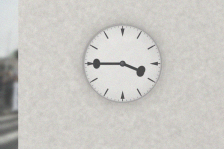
3.45
